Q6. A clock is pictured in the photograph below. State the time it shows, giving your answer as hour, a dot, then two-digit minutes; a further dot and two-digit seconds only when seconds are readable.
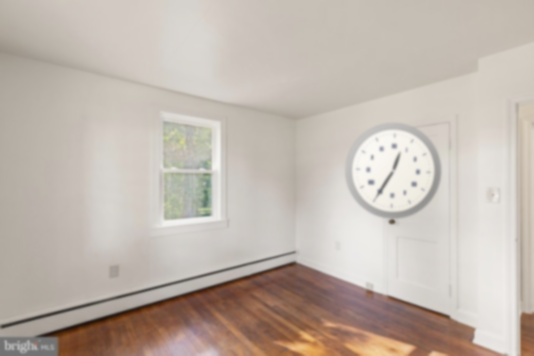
12.35
